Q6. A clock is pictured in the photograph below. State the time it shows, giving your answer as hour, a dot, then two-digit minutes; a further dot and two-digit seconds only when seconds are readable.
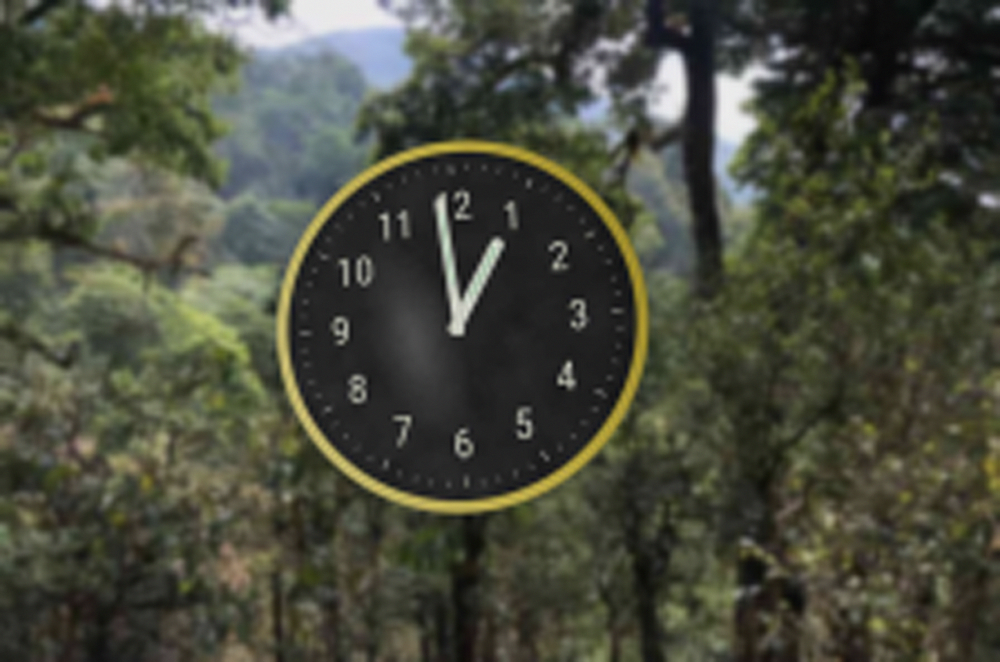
12.59
